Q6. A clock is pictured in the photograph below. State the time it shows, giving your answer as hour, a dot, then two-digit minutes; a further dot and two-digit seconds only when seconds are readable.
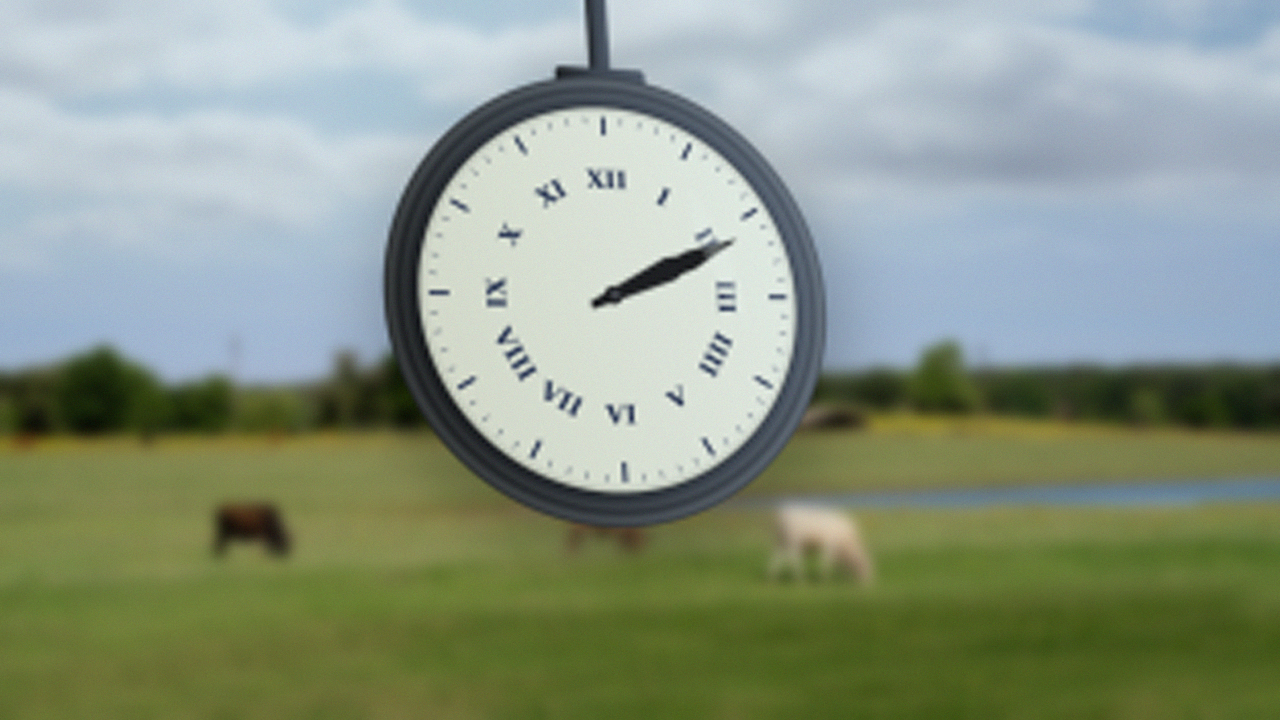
2.11
